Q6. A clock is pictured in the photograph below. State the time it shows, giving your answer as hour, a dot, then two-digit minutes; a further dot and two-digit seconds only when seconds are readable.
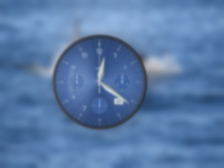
12.21
